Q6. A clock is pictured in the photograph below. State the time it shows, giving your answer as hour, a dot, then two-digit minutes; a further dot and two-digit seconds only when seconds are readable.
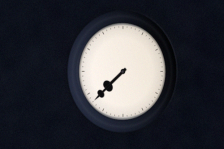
7.38
